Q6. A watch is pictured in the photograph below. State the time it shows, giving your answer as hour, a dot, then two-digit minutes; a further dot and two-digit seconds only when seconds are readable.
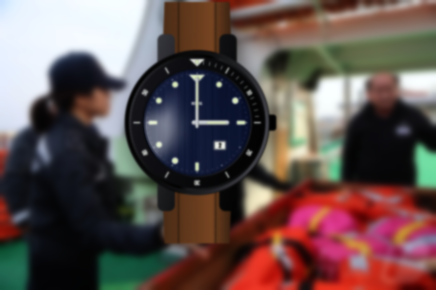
3.00
